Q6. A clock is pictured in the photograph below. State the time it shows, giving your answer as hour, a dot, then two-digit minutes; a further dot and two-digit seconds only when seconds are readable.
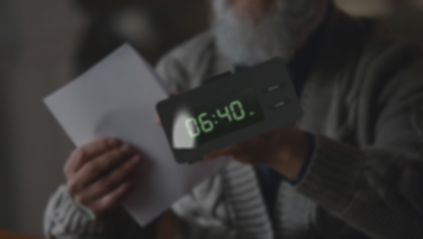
6.40
